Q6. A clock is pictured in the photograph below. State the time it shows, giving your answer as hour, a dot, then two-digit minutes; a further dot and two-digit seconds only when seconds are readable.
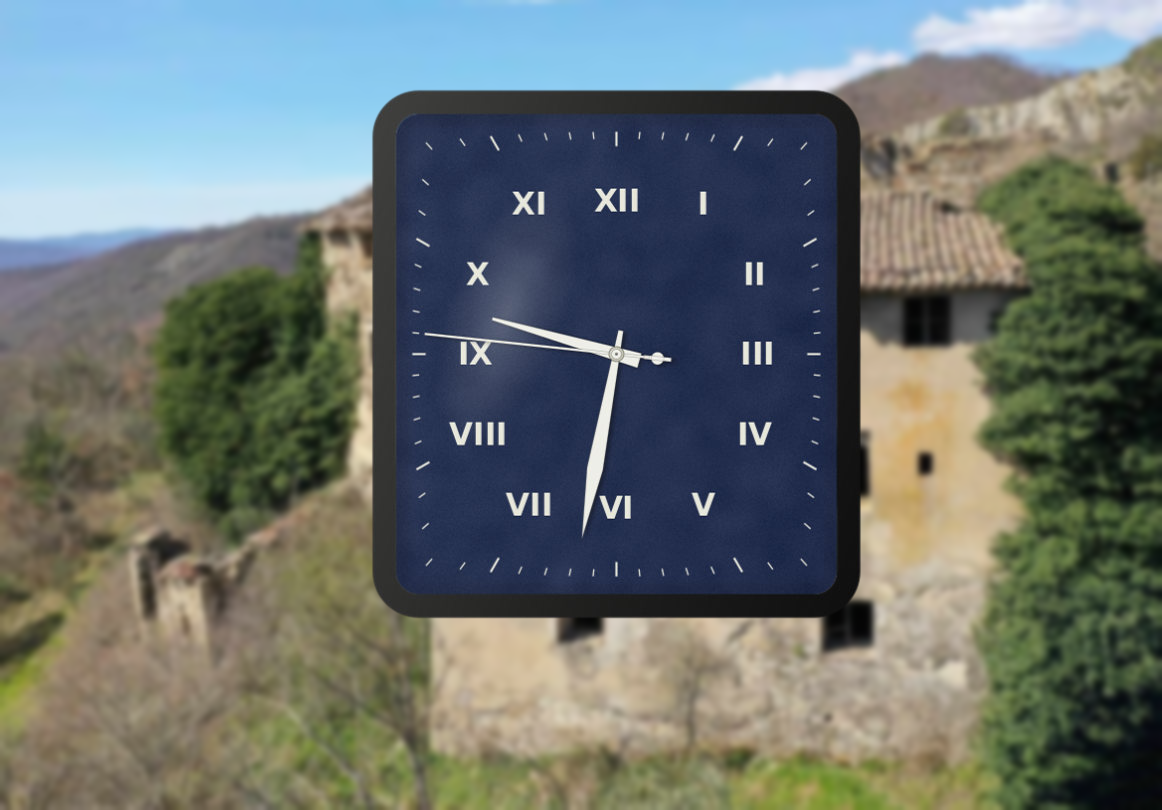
9.31.46
